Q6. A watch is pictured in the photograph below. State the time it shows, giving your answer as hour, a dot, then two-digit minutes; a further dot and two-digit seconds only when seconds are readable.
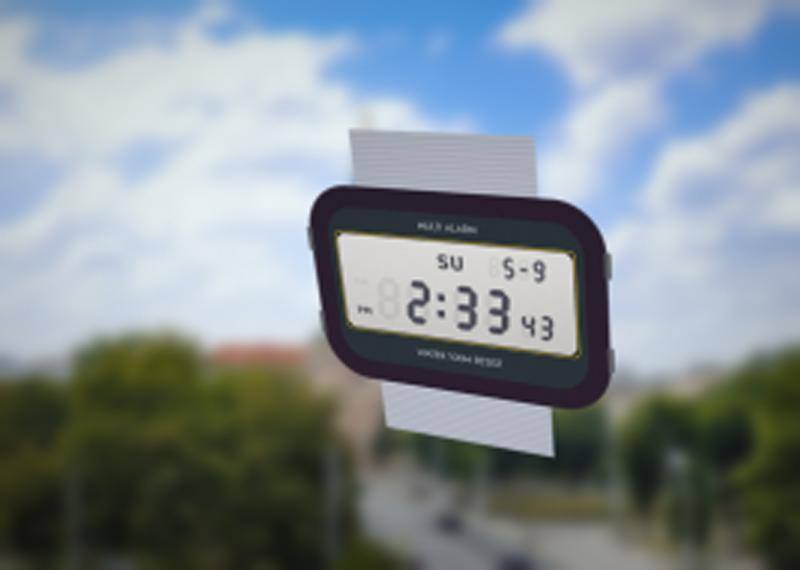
2.33.43
